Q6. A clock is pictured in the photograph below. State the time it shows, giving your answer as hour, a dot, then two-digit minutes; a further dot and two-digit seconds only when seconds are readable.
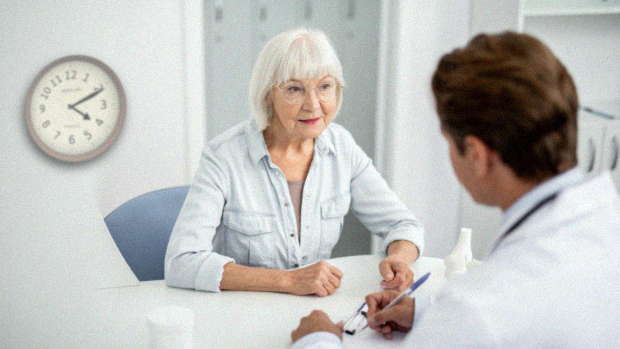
4.11
